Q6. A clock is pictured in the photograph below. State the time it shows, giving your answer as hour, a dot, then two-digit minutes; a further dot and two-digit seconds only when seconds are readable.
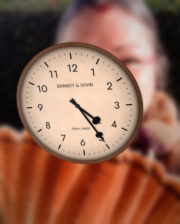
4.25
